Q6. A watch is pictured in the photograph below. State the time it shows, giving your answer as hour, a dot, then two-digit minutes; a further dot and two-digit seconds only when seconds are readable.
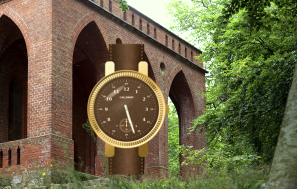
5.27
